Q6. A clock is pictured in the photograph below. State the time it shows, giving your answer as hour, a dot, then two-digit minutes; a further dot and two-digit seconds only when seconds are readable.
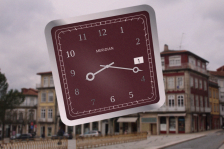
8.18
